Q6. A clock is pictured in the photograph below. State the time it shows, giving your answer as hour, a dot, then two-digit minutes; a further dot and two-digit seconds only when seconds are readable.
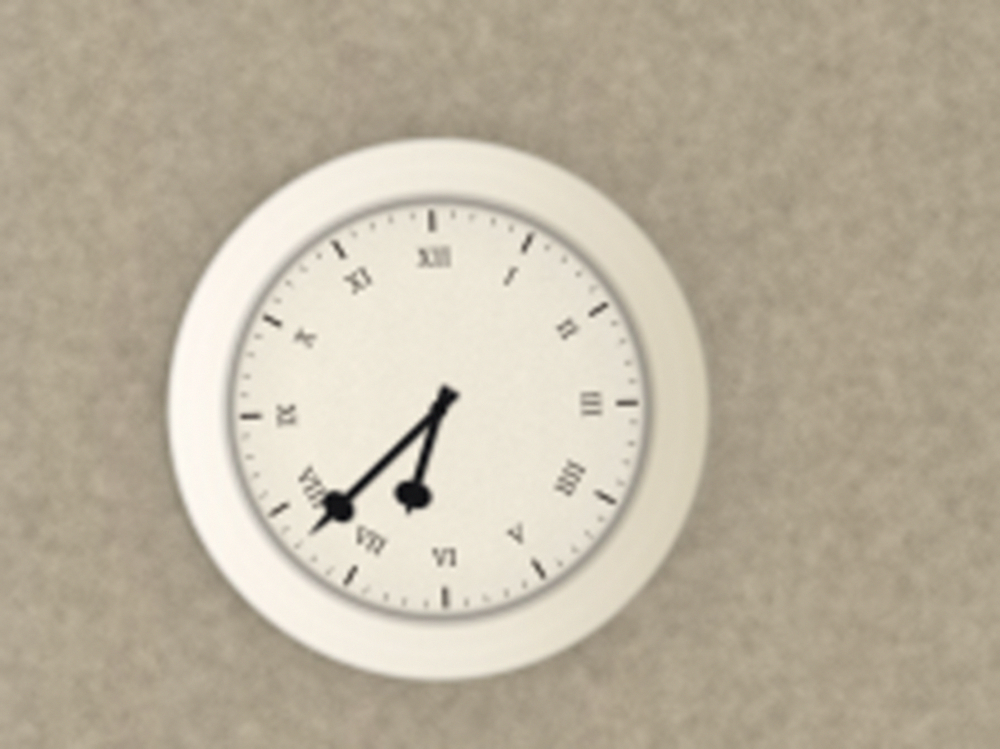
6.38
